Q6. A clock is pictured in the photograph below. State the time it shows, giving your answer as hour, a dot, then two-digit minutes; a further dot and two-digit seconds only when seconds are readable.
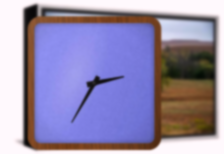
2.35
